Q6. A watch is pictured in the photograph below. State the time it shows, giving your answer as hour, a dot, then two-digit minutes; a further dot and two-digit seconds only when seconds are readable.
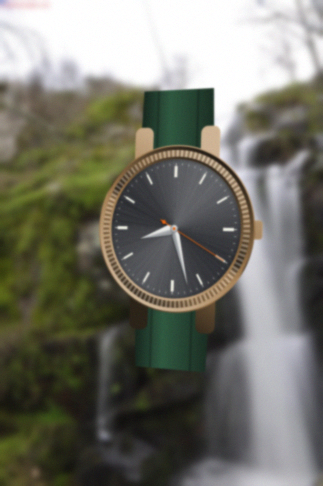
8.27.20
